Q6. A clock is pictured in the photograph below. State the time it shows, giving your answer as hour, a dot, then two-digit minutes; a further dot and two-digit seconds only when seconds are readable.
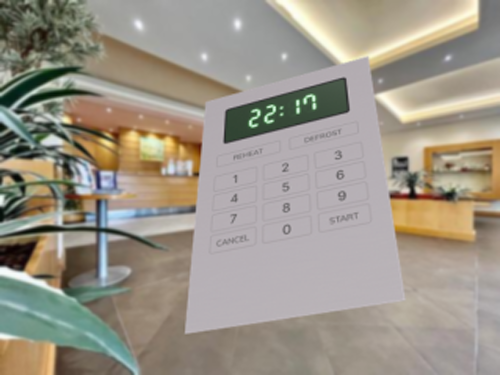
22.17
